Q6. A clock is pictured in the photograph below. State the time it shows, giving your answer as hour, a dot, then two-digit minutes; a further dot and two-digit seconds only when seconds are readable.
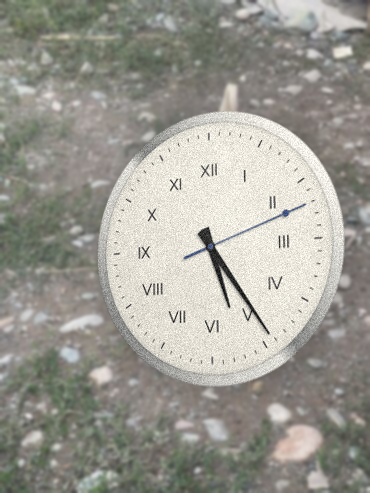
5.24.12
